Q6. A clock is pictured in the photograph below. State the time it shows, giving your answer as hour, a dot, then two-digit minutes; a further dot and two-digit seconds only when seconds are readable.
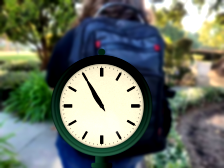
10.55
